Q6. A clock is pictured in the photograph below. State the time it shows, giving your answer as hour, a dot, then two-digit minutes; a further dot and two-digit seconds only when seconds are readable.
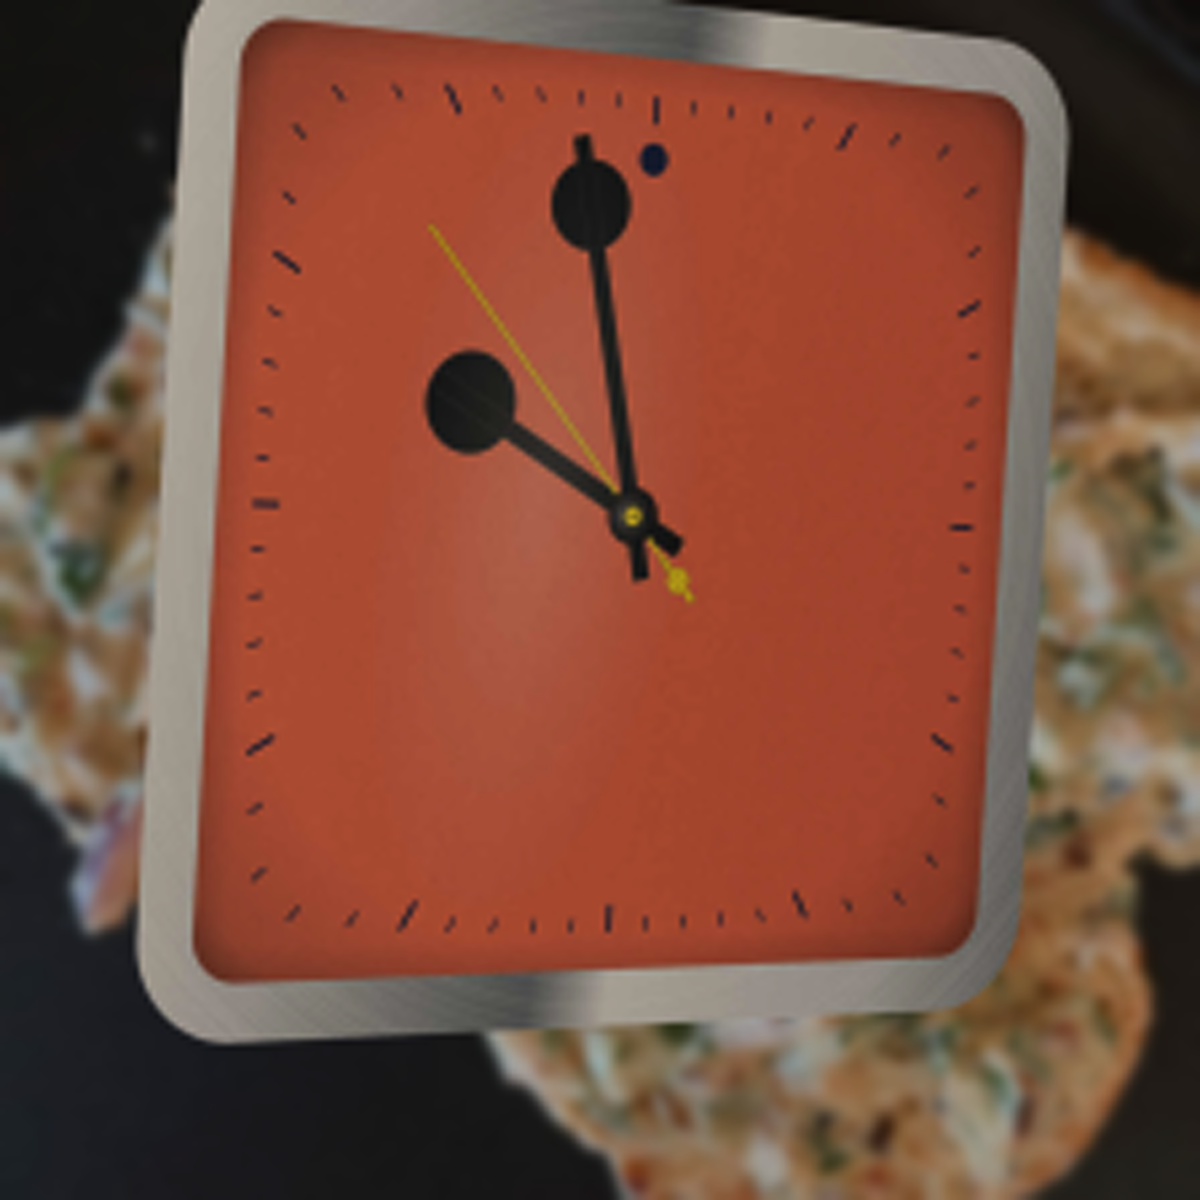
9.57.53
